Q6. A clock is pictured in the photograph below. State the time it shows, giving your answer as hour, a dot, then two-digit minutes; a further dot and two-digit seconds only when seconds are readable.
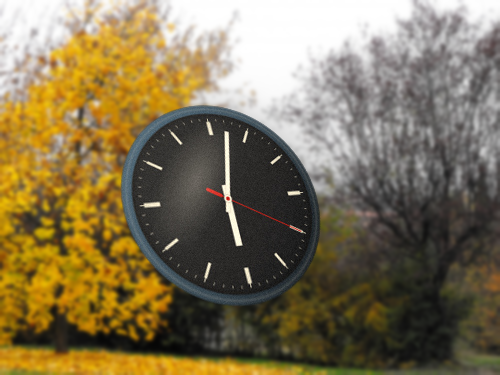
6.02.20
